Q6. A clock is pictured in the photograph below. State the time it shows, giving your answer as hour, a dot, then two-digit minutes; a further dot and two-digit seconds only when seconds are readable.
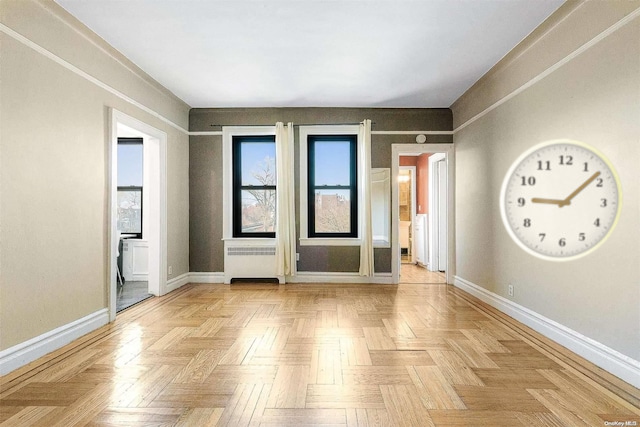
9.08
